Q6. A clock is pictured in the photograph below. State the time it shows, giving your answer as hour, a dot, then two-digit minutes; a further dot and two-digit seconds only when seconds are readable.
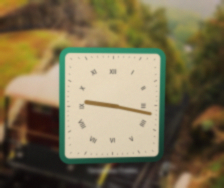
9.17
